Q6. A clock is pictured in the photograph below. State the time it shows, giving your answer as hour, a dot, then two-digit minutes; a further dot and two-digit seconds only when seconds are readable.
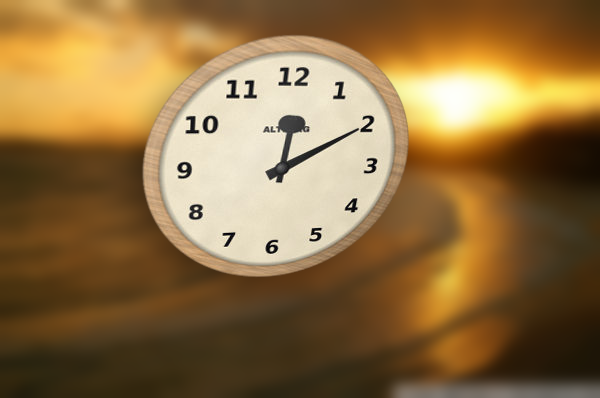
12.10
